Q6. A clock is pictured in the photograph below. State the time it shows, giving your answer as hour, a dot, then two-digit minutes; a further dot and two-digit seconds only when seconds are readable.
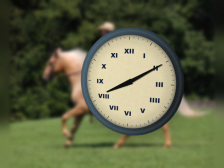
8.10
